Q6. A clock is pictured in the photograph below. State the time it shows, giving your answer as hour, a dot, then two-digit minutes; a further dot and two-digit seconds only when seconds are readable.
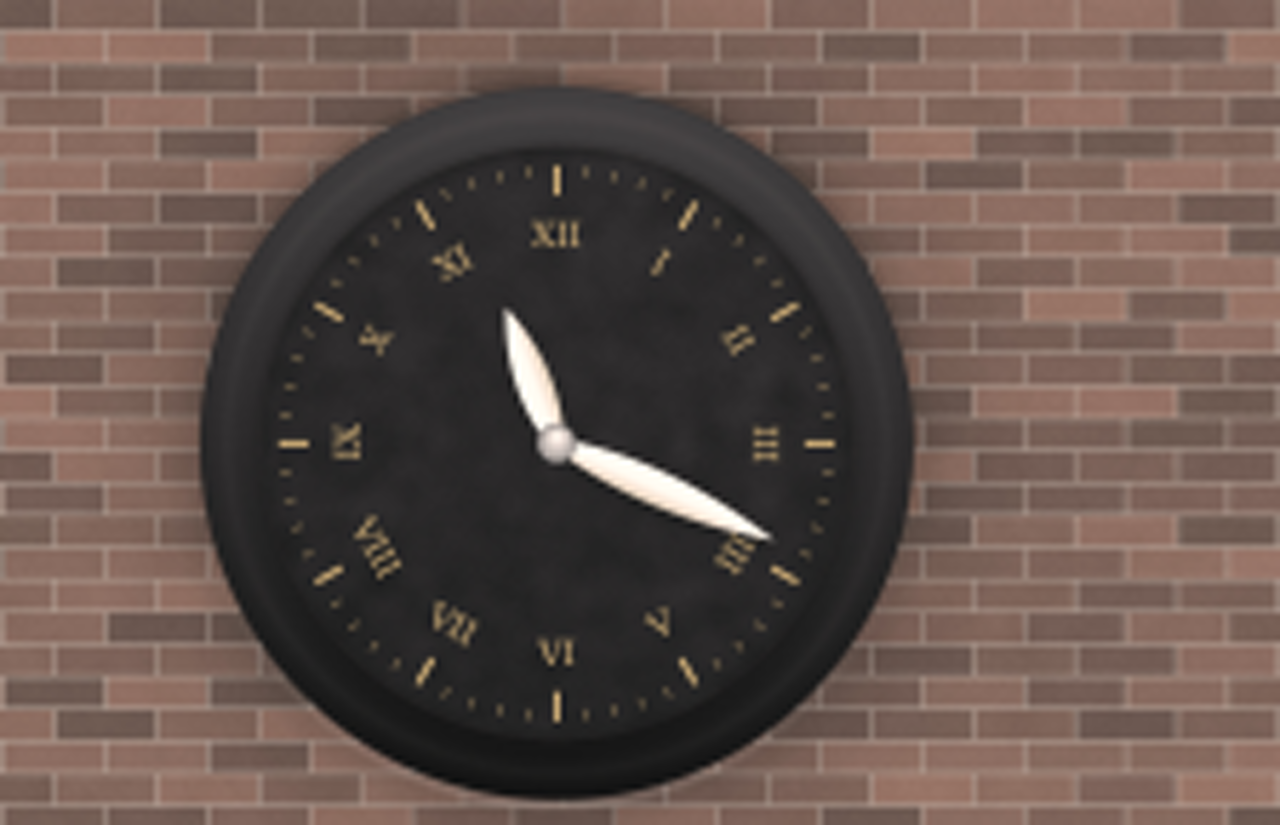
11.19
